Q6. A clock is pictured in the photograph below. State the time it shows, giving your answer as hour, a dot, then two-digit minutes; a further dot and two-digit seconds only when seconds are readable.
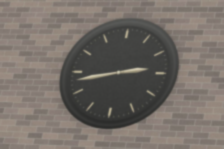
2.43
